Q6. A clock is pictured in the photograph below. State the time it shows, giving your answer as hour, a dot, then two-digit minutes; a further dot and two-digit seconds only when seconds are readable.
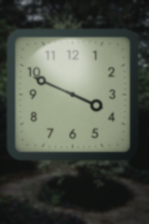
3.49
